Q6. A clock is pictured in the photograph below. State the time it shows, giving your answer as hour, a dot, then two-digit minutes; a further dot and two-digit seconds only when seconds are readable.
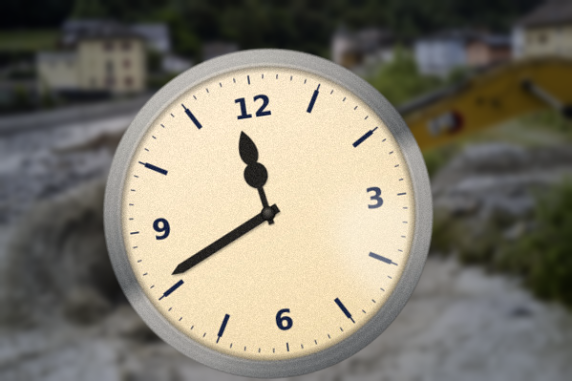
11.41
